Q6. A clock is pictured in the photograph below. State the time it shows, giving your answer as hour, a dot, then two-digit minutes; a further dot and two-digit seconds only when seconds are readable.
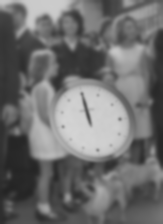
12.00
